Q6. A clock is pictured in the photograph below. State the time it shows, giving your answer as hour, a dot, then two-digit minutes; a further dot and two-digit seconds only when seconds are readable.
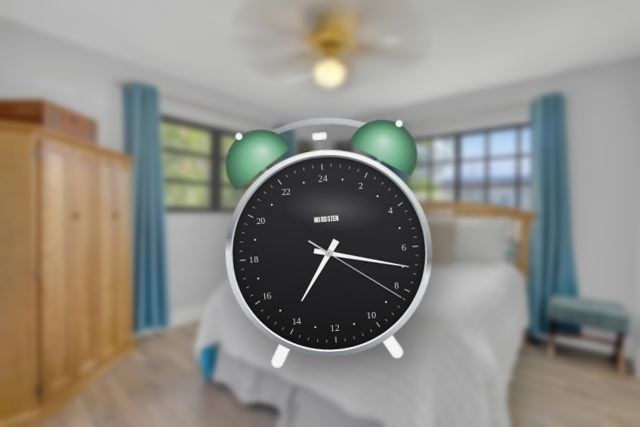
14.17.21
